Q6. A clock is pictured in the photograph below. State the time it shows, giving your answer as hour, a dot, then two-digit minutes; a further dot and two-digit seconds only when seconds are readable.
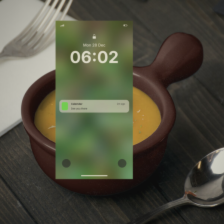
6.02
